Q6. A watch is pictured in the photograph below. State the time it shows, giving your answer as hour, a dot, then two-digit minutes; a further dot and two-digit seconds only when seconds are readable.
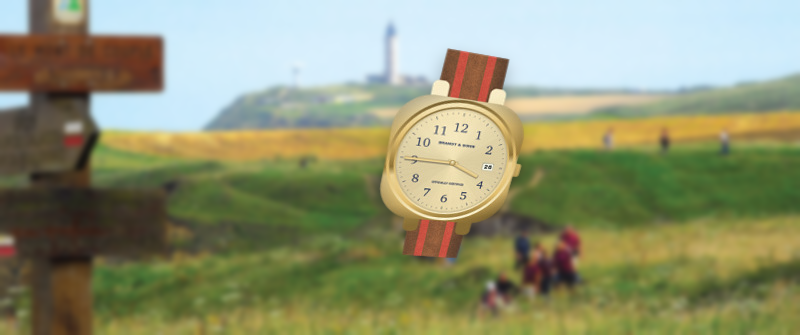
3.45
